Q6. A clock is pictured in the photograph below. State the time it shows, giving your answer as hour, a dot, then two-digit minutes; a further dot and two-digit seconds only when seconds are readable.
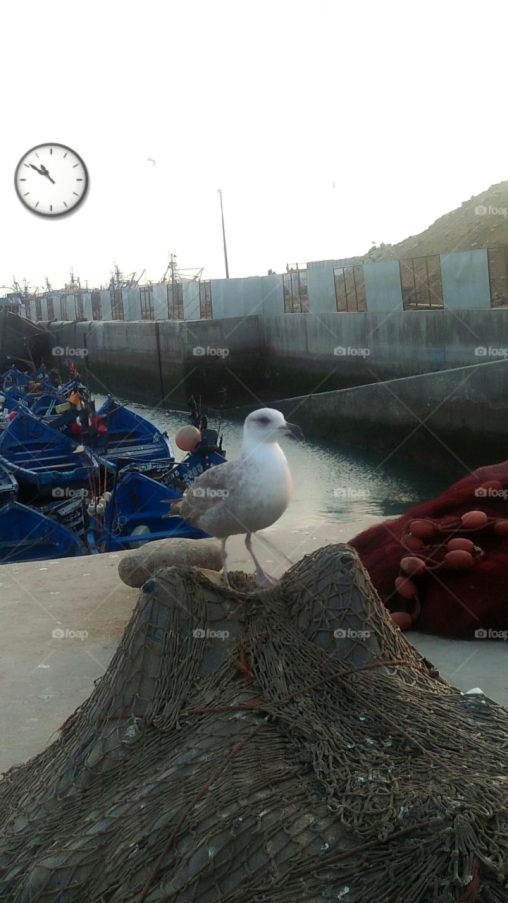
10.51
